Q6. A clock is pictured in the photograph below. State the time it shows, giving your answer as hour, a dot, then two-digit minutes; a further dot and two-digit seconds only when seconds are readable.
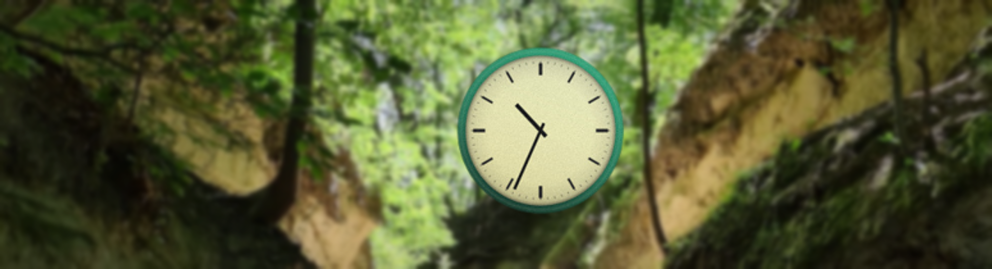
10.34
